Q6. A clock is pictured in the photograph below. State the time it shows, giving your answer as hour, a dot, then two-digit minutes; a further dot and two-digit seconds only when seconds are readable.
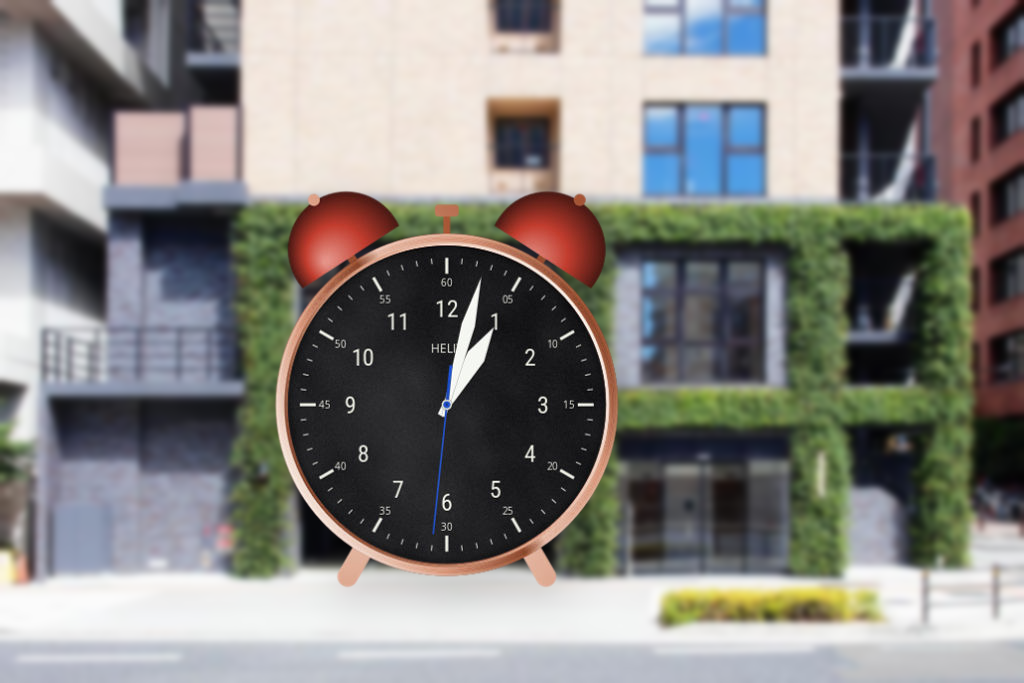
1.02.31
